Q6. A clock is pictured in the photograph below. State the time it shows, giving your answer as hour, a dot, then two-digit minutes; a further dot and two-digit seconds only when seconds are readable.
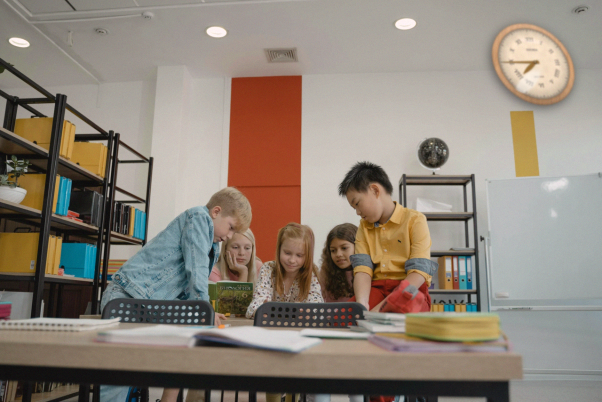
7.45
